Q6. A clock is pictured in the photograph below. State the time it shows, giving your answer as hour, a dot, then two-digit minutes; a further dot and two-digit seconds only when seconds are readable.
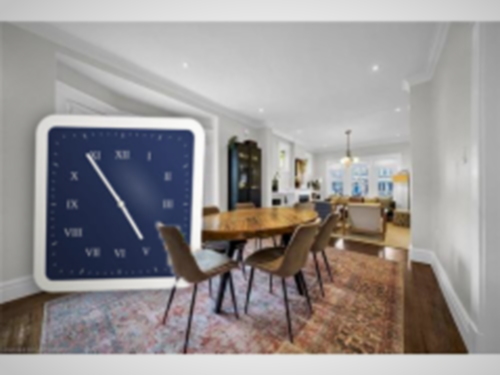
4.54
